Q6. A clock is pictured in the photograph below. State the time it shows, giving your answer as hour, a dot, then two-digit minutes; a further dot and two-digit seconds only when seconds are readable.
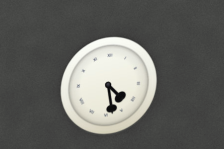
4.28
